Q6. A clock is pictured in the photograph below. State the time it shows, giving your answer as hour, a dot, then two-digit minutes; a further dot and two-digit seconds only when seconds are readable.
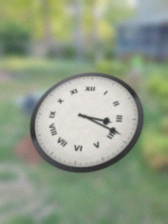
3.19
